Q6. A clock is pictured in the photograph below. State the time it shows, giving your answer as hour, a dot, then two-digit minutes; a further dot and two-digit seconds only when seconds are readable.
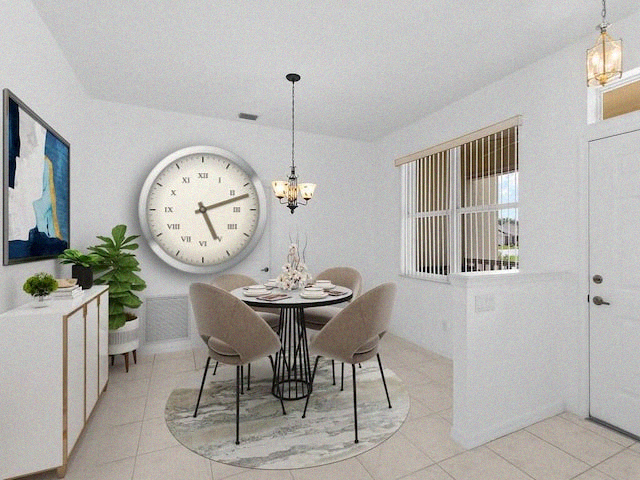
5.12
